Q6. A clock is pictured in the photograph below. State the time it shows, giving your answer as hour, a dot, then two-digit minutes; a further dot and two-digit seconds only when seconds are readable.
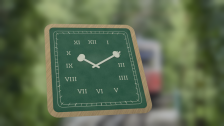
10.10
